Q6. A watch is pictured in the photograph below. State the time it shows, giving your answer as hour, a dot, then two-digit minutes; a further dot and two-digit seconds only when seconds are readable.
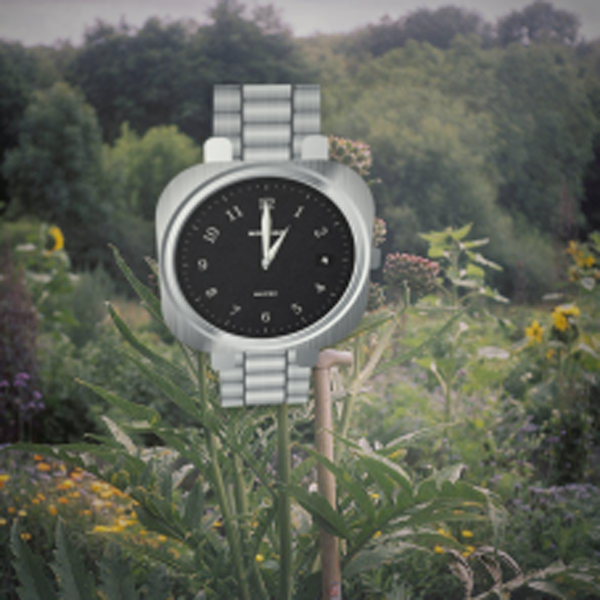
1.00
